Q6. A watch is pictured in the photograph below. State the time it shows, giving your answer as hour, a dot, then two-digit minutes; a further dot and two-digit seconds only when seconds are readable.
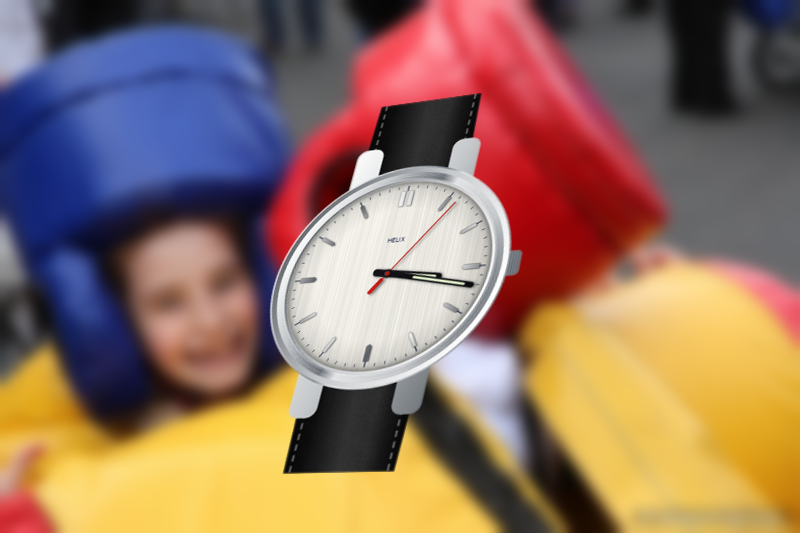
3.17.06
